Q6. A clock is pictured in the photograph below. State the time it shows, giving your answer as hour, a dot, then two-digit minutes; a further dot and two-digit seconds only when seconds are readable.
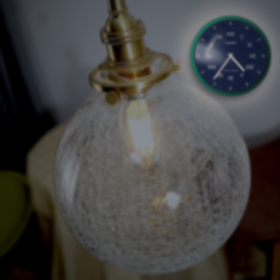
4.36
